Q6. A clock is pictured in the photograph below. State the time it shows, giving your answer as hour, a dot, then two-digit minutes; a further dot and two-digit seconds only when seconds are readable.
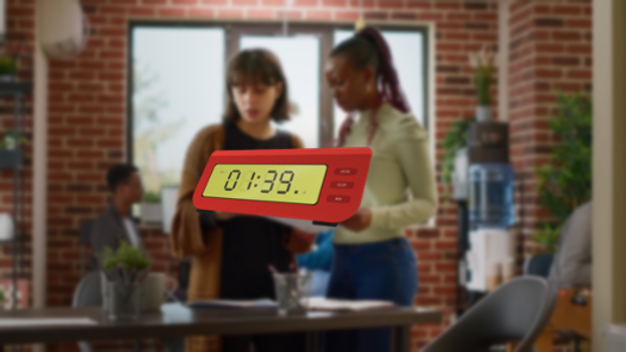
1.39
